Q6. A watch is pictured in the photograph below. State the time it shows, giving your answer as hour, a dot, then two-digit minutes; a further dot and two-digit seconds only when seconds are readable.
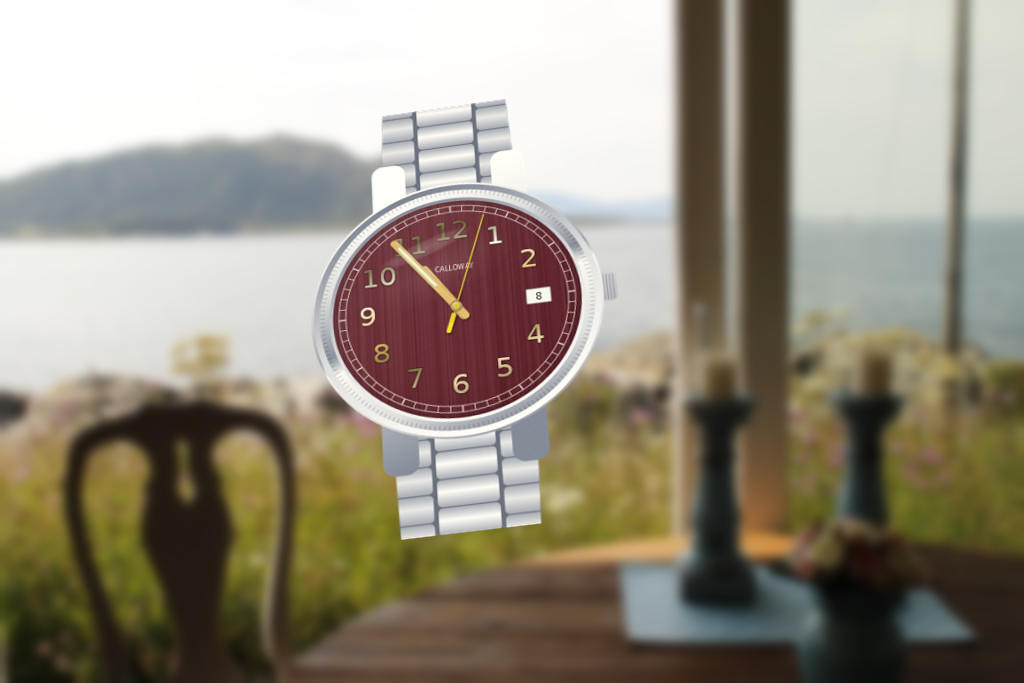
10.54.03
